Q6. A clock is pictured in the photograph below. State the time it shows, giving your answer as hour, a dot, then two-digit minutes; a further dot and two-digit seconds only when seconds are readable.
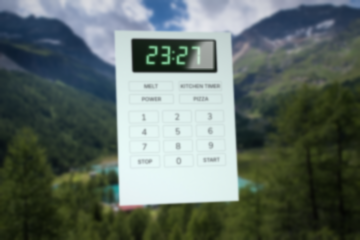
23.27
